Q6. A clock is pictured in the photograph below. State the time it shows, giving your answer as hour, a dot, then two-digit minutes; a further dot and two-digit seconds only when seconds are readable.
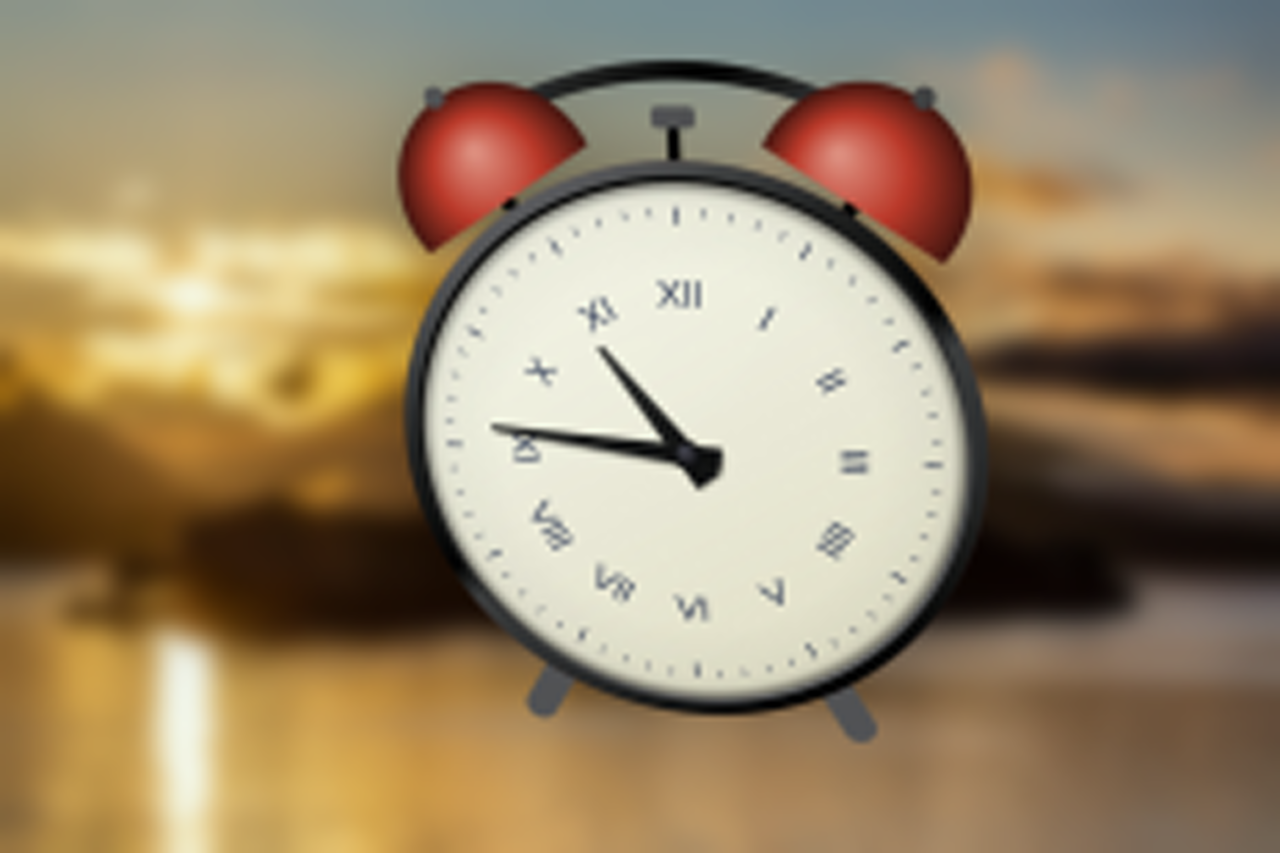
10.46
